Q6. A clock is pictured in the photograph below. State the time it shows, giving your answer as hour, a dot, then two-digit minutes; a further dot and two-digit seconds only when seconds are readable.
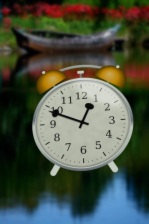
12.49
